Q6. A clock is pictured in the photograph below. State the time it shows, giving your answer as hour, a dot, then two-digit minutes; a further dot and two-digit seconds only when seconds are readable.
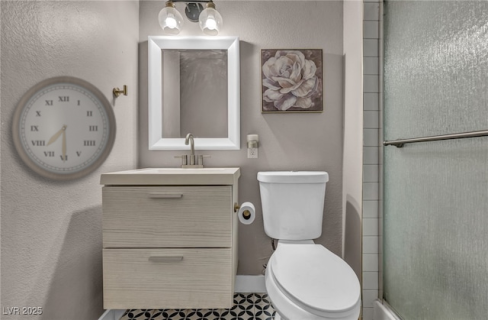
7.30
